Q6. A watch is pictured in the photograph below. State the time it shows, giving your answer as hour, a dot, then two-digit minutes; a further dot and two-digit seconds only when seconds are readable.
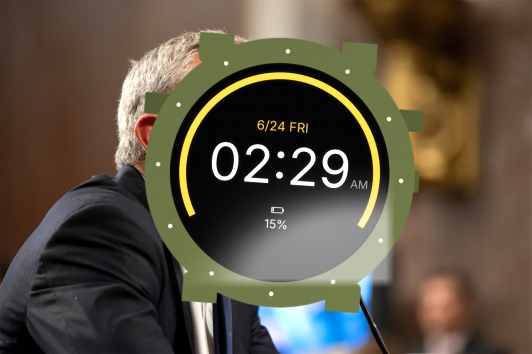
2.29
